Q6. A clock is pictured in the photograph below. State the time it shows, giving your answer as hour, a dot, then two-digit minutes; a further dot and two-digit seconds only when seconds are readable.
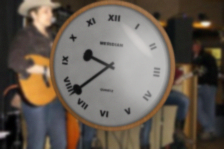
9.38
